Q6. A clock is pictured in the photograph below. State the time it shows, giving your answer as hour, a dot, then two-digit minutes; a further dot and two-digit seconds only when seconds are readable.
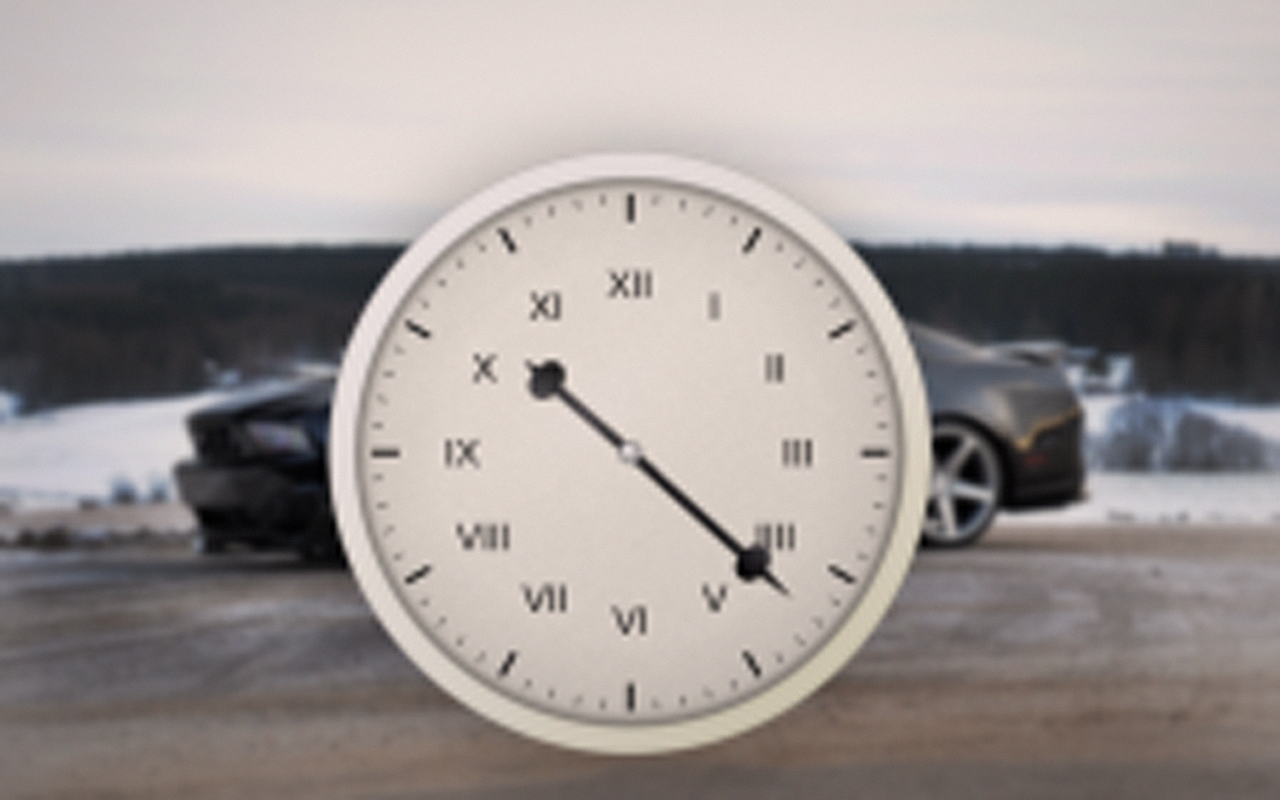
10.22
